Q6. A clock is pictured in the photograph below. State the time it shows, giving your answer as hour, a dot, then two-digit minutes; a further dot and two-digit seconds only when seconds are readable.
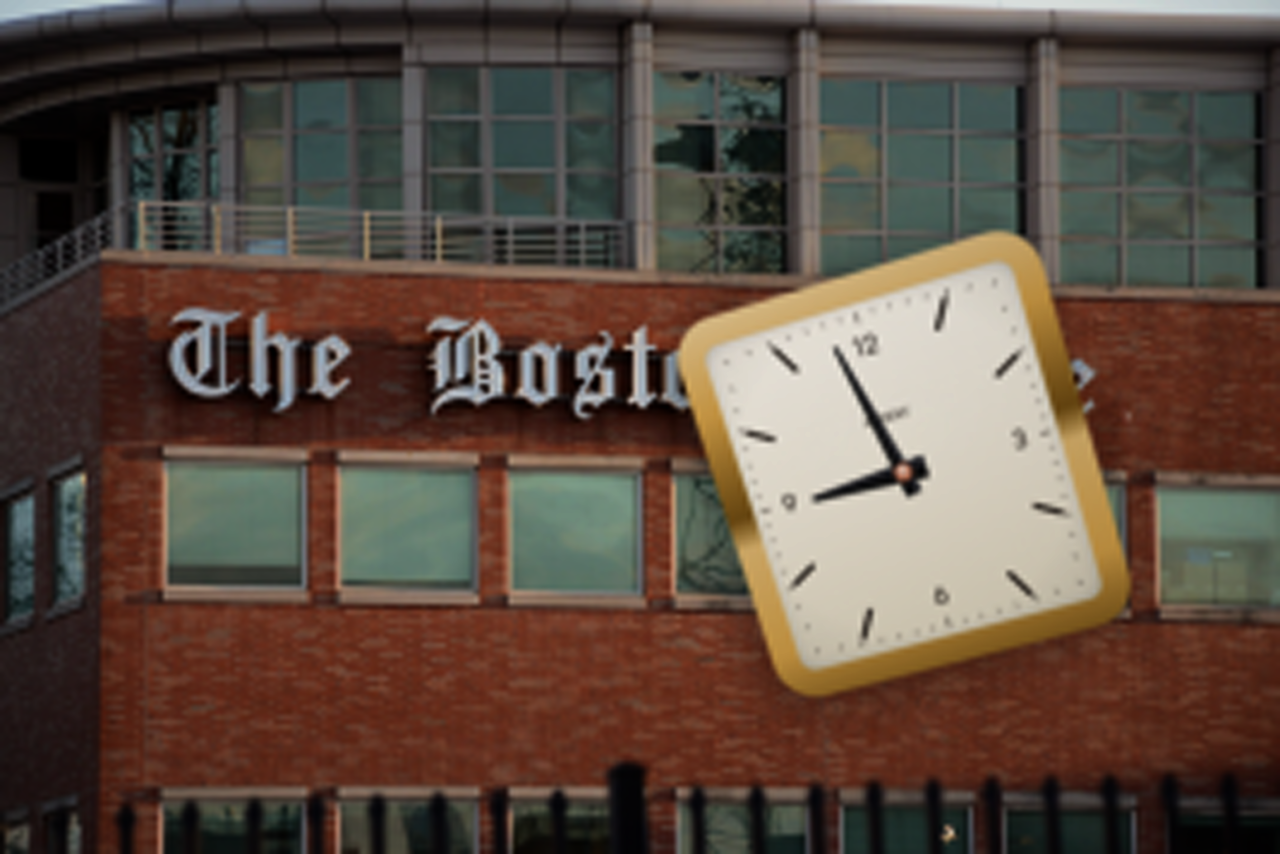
8.58
